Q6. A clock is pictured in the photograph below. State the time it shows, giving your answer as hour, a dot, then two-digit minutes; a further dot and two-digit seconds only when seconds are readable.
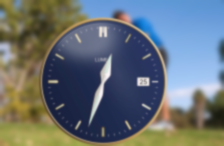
12.33
